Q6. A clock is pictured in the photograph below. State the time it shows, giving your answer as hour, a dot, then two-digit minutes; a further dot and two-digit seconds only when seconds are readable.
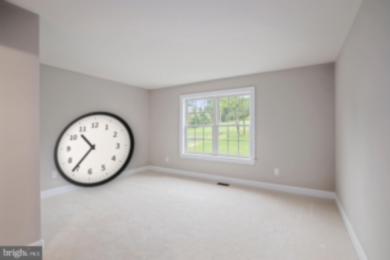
10.36
